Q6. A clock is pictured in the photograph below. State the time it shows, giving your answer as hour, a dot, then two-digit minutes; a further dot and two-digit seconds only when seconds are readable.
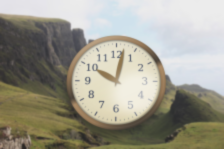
10.02
